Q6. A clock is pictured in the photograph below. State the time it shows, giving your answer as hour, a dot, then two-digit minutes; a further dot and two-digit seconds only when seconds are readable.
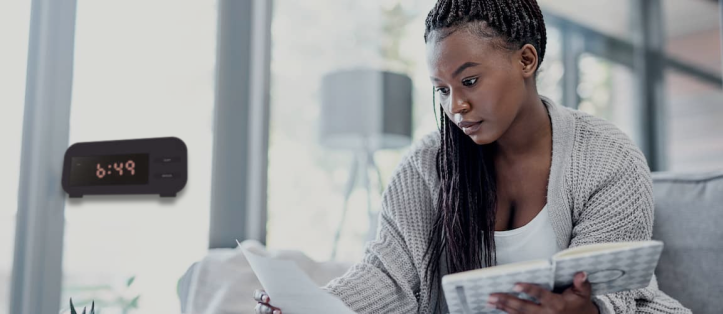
6.49
